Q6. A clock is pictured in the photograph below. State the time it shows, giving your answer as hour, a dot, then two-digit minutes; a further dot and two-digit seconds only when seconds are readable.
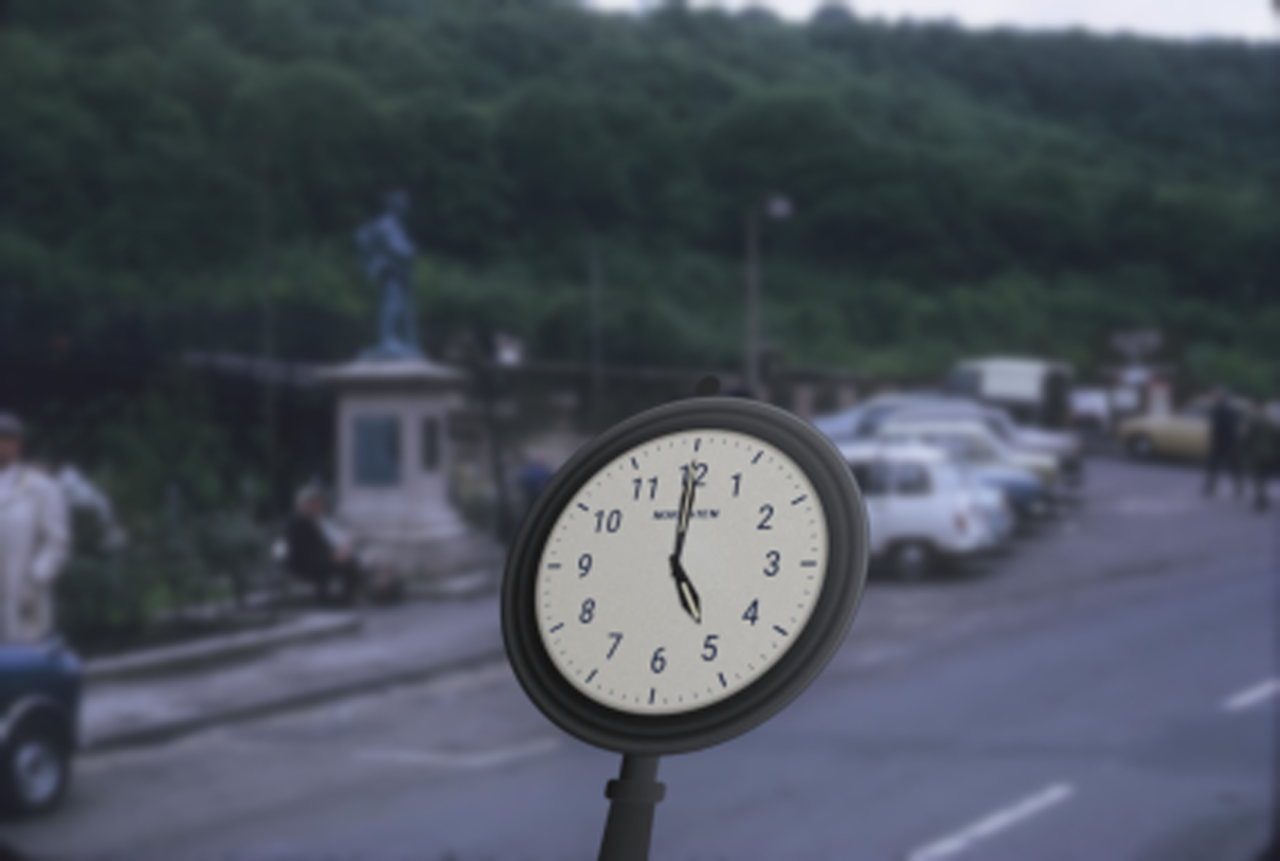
5.00
